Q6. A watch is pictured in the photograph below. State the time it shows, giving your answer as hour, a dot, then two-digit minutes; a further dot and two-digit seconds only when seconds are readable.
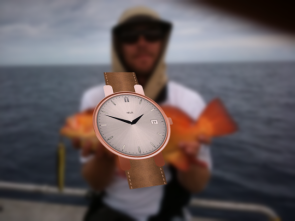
1.49
